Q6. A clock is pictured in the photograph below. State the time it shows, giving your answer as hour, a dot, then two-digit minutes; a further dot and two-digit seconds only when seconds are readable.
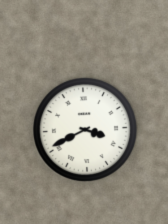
3.41
